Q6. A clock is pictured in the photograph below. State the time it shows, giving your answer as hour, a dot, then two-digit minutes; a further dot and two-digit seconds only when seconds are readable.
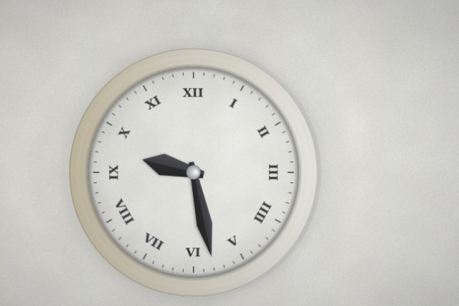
9.28
